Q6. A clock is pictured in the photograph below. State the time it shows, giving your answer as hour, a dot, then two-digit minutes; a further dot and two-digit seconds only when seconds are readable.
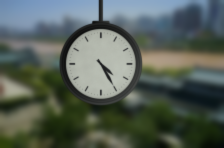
4.25
